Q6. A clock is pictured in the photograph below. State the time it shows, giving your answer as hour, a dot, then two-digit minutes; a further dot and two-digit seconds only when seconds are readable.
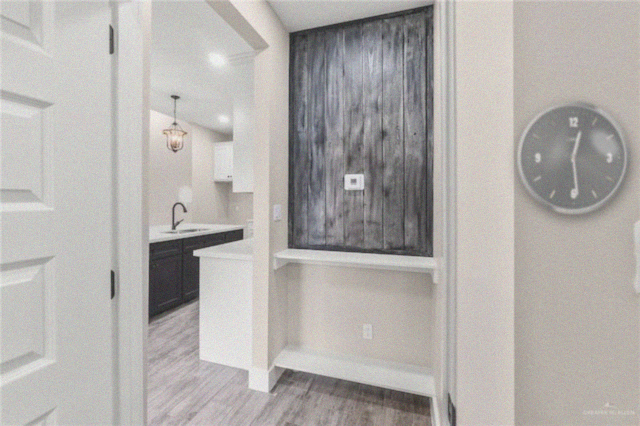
12.29
